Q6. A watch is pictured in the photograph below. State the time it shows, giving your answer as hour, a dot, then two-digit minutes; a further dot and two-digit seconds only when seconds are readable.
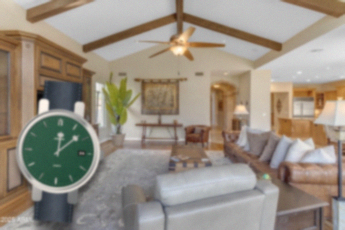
12.08
